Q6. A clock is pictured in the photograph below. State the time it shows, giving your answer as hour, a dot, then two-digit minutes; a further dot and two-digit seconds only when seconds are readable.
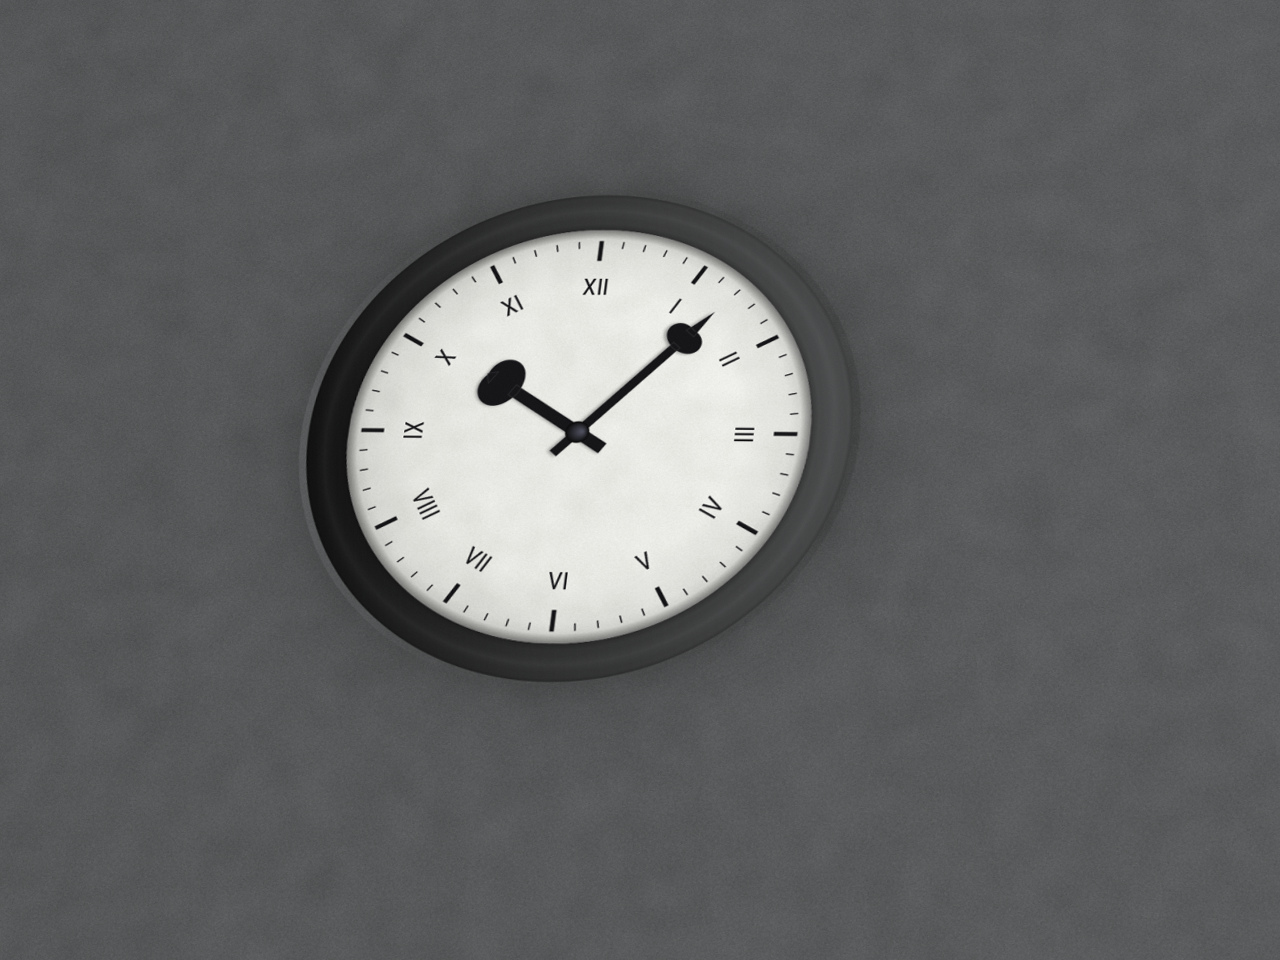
10.07
